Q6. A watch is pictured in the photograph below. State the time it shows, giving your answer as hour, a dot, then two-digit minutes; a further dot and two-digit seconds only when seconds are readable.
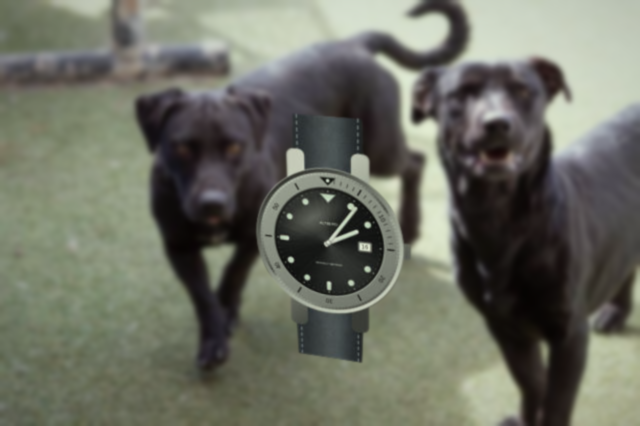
2.06
